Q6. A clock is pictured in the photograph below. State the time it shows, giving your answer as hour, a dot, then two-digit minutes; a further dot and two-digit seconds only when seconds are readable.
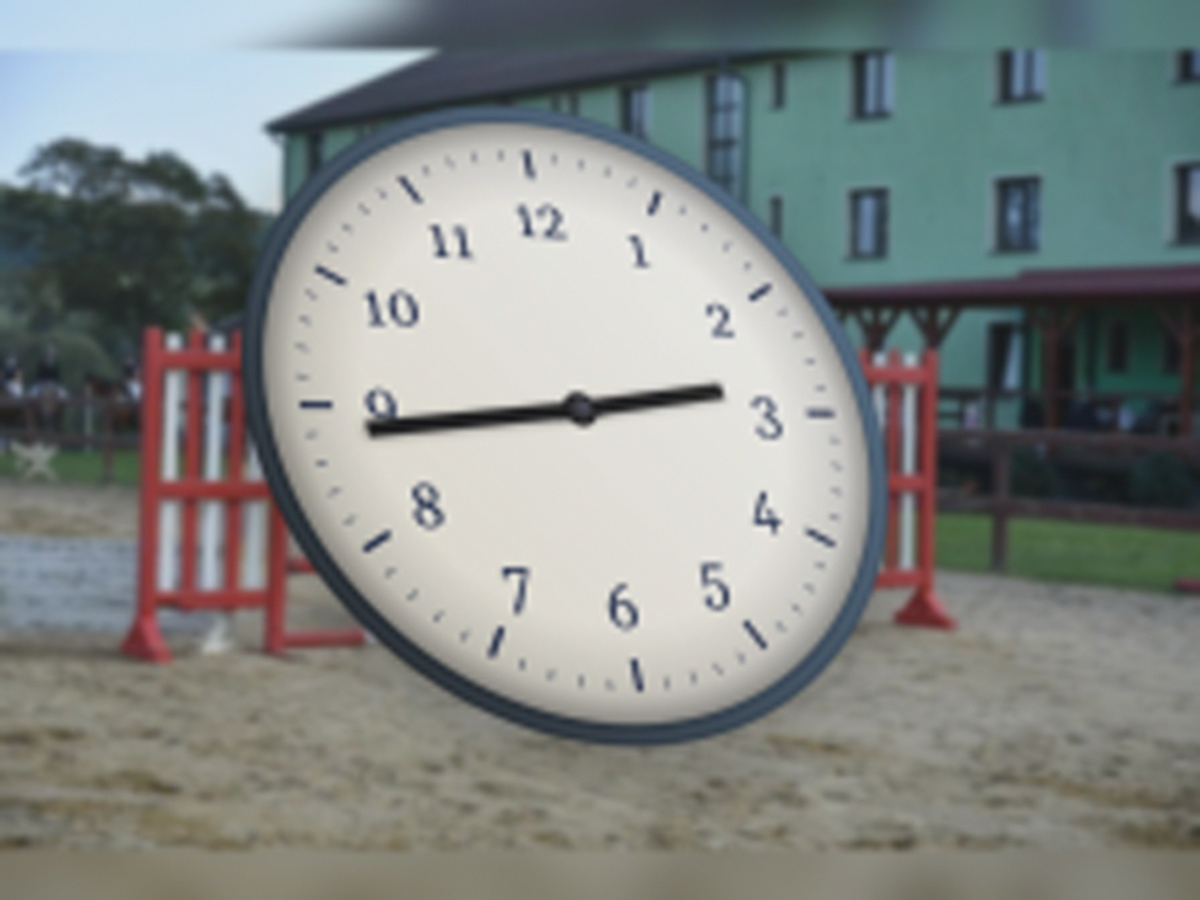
2.44
